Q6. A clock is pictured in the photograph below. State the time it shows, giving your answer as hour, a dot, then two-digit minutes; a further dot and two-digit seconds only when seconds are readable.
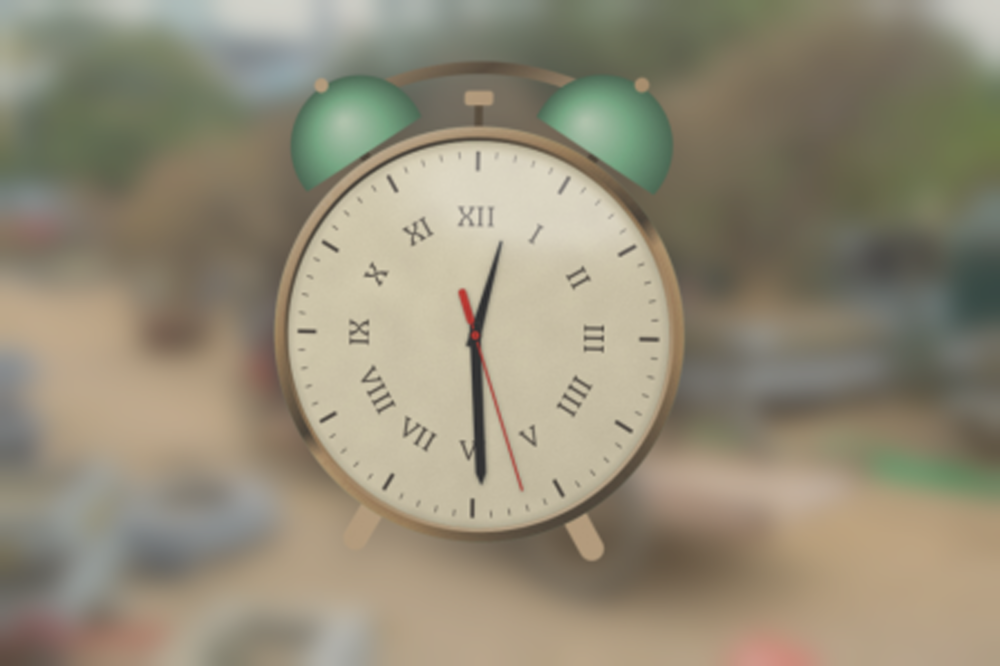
12.29.27
